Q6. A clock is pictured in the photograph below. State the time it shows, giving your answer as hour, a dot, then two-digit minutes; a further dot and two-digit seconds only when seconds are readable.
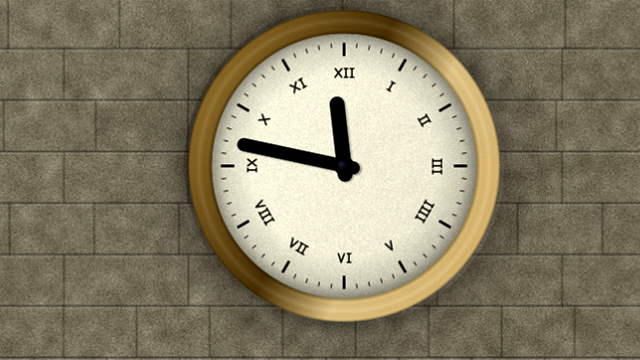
11.47
